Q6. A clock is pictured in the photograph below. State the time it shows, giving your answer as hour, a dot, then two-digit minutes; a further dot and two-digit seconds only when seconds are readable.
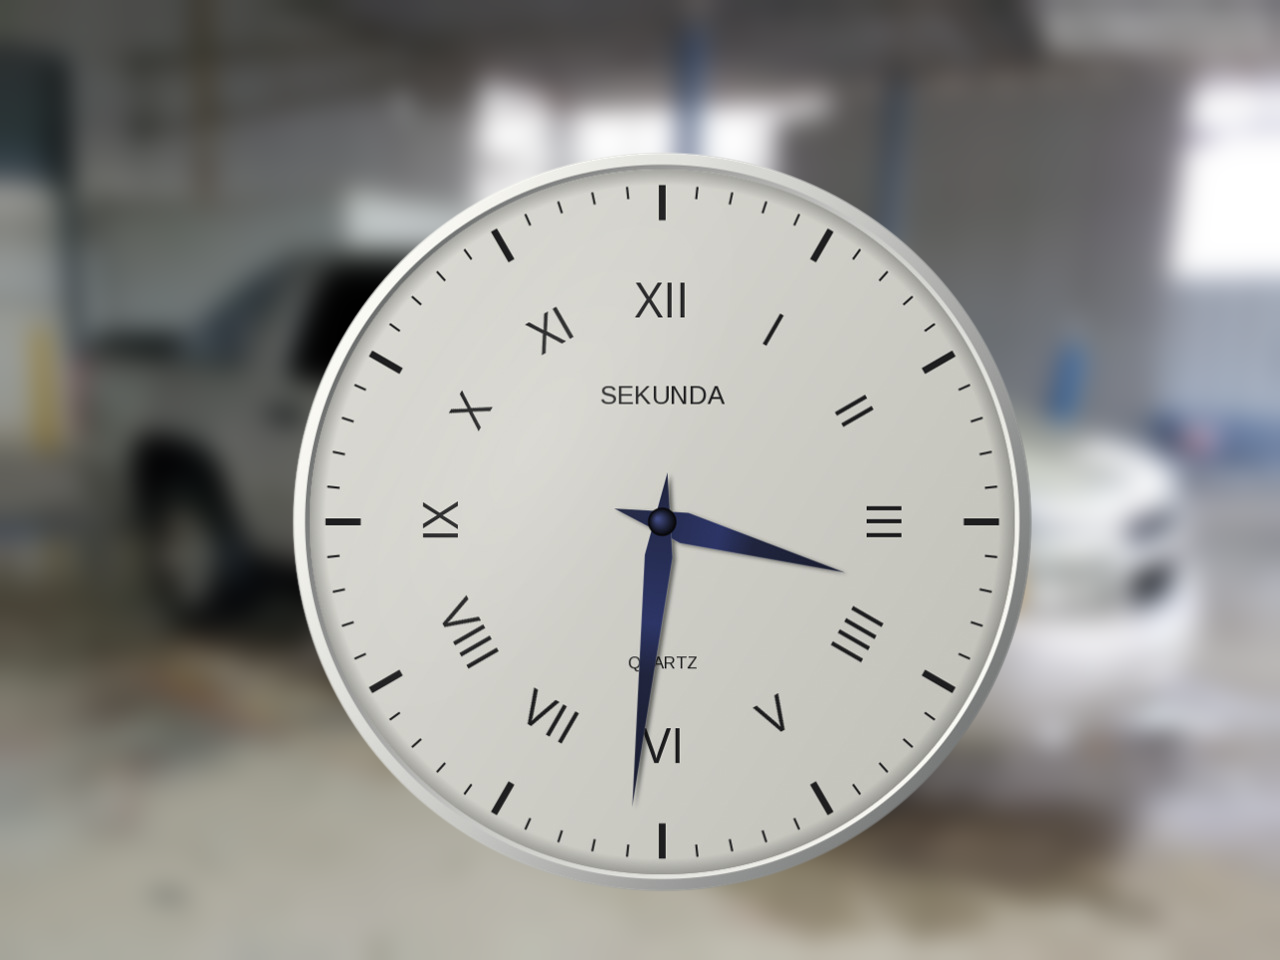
3.31
